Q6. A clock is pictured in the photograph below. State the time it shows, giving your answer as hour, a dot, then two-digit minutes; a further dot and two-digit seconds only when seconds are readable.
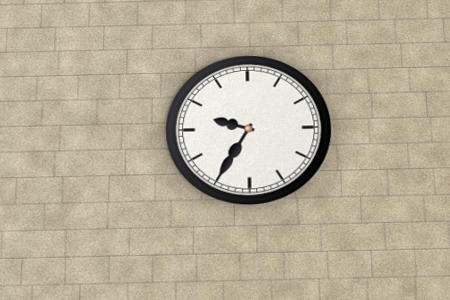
9.35
